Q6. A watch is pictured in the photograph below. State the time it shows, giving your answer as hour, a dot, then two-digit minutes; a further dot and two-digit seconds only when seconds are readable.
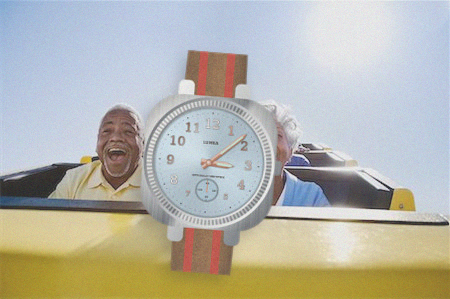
3.08
